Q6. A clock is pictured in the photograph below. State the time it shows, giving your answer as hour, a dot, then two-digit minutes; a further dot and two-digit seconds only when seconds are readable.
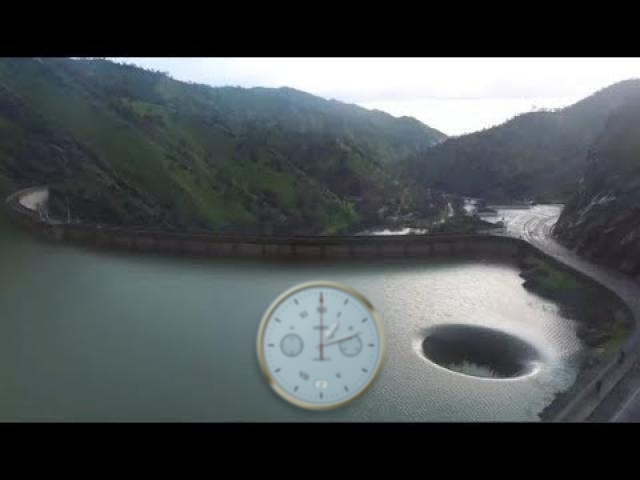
1.12
